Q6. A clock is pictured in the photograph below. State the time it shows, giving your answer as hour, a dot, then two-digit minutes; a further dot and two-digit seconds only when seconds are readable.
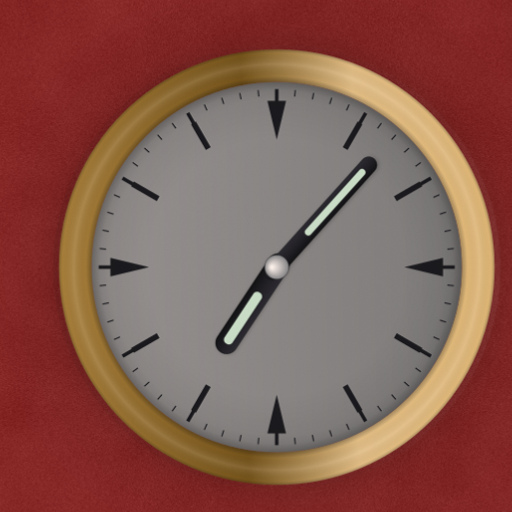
7.07
